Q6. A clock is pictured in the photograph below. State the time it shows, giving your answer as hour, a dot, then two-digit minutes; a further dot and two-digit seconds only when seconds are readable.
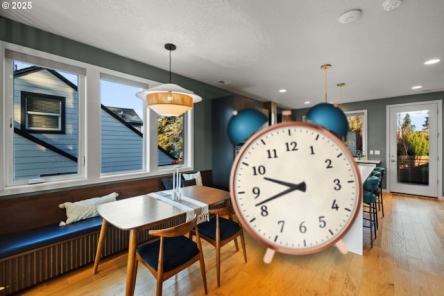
9.42
